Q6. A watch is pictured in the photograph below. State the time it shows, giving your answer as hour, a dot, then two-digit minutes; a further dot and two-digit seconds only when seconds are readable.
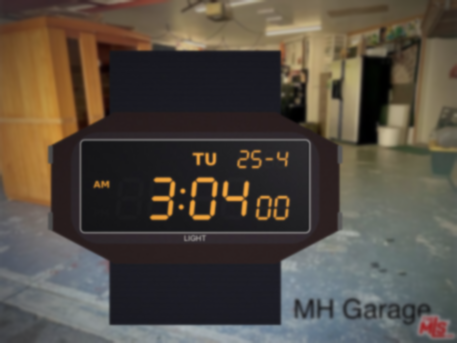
3.04.00
